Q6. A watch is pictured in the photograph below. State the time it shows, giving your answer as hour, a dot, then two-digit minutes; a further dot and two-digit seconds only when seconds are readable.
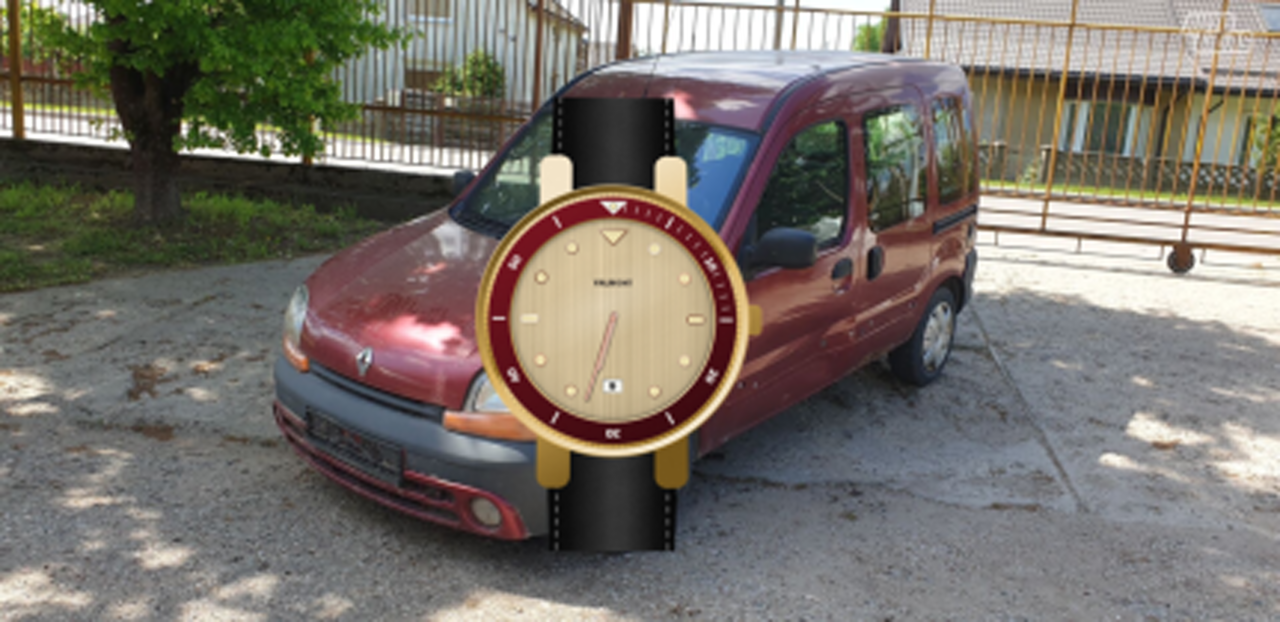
6.33
